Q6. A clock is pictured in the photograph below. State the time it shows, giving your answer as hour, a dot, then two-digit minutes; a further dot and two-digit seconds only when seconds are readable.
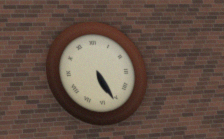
5.26
